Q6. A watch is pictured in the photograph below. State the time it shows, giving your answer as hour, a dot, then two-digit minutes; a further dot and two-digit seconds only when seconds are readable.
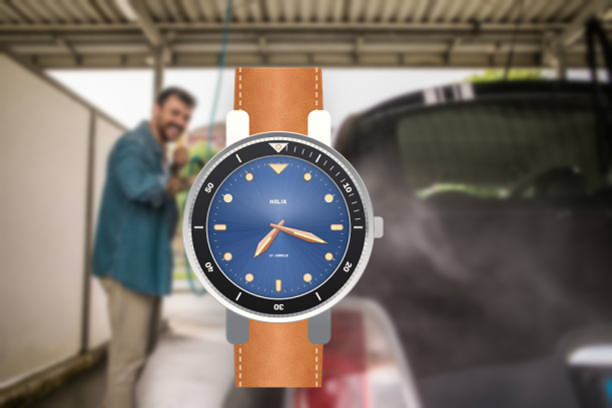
7.18
